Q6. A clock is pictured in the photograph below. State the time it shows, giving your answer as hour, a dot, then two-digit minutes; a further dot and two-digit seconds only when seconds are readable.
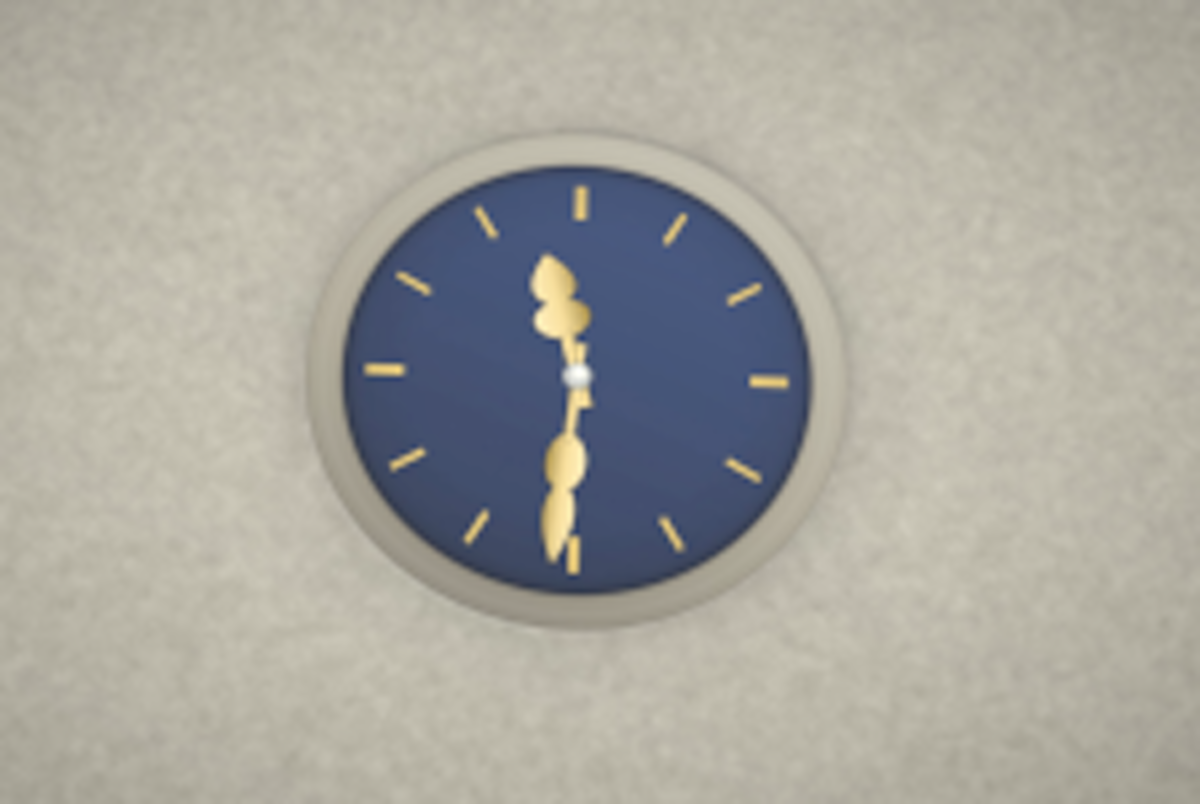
11.31
